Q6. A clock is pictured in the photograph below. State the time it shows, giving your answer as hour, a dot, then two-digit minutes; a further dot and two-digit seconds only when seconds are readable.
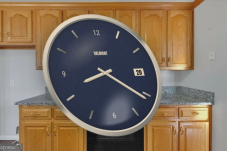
8.21
